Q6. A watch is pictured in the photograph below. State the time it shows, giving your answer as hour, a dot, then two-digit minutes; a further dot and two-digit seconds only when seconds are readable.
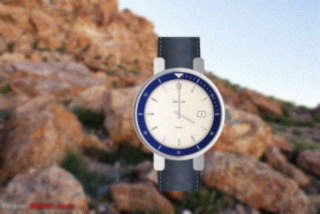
4.00
